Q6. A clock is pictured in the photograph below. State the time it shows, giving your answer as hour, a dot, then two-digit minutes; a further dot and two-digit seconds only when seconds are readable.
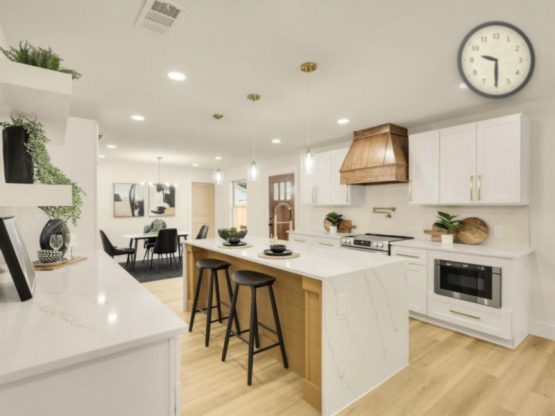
9.30
